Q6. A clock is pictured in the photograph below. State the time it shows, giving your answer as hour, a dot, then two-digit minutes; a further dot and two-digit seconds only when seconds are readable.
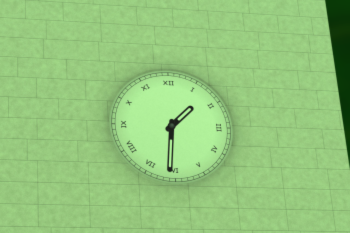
1.31
